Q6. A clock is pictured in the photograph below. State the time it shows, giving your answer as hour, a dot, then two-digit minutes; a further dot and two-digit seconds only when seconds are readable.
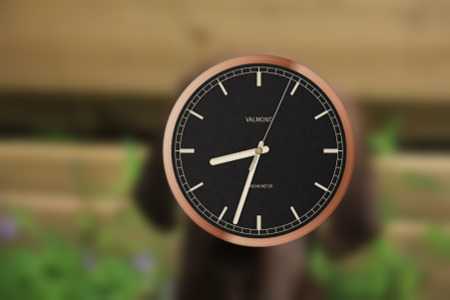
8.33.04
